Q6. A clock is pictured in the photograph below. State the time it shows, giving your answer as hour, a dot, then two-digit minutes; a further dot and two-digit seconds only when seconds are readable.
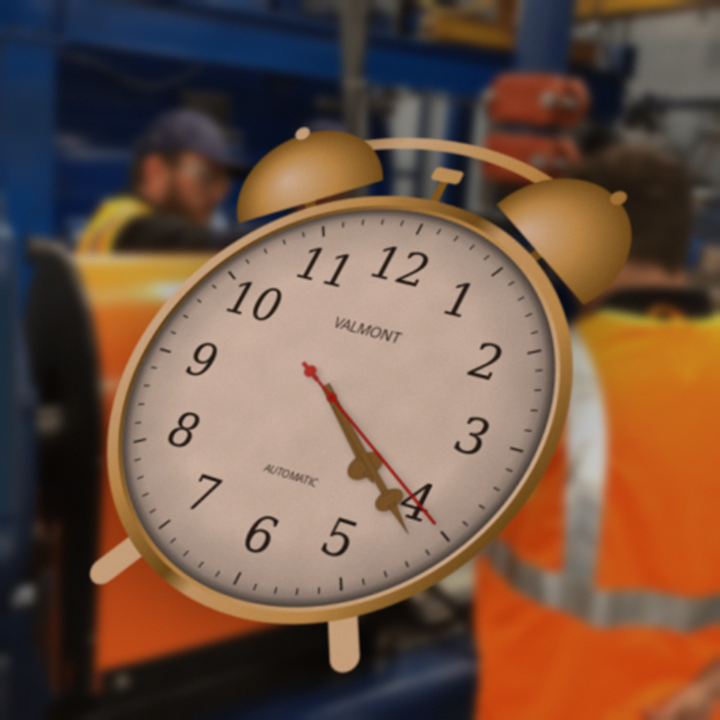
4.21.20
